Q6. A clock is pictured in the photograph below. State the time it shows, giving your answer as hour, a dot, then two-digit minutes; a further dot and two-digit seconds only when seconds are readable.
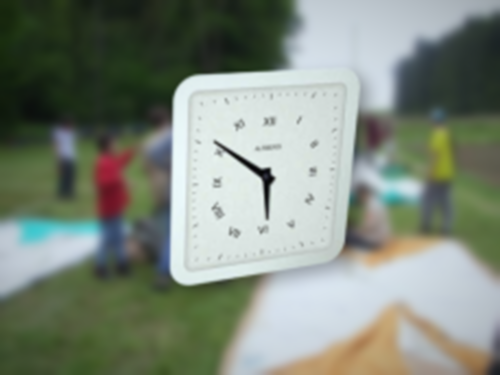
5.51
